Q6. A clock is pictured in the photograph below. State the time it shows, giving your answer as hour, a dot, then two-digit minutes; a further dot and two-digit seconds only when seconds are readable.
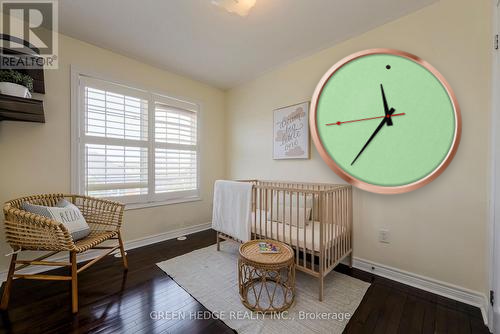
11.35.43
